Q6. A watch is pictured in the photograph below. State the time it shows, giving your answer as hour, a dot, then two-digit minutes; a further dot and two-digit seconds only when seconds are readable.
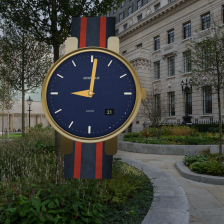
9.01
